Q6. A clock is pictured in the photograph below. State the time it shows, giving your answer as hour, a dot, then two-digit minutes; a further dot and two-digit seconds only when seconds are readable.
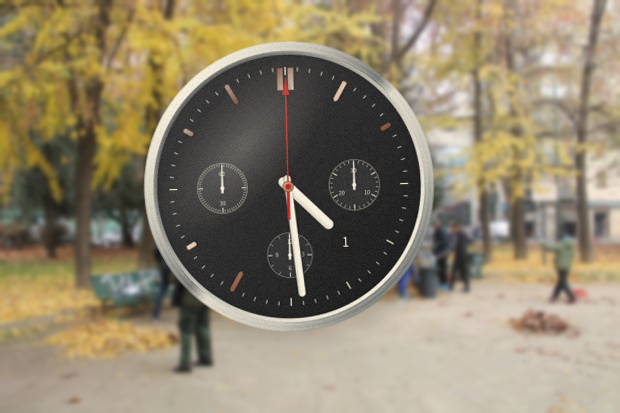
4.29
